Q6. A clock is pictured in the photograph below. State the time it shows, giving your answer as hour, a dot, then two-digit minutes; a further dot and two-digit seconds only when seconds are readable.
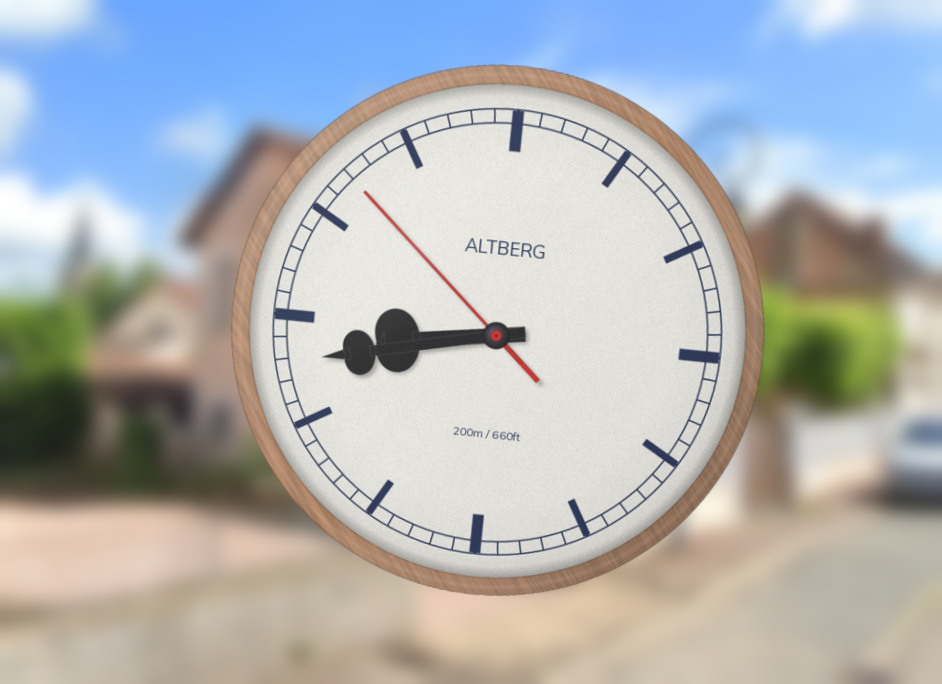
8.42.52
